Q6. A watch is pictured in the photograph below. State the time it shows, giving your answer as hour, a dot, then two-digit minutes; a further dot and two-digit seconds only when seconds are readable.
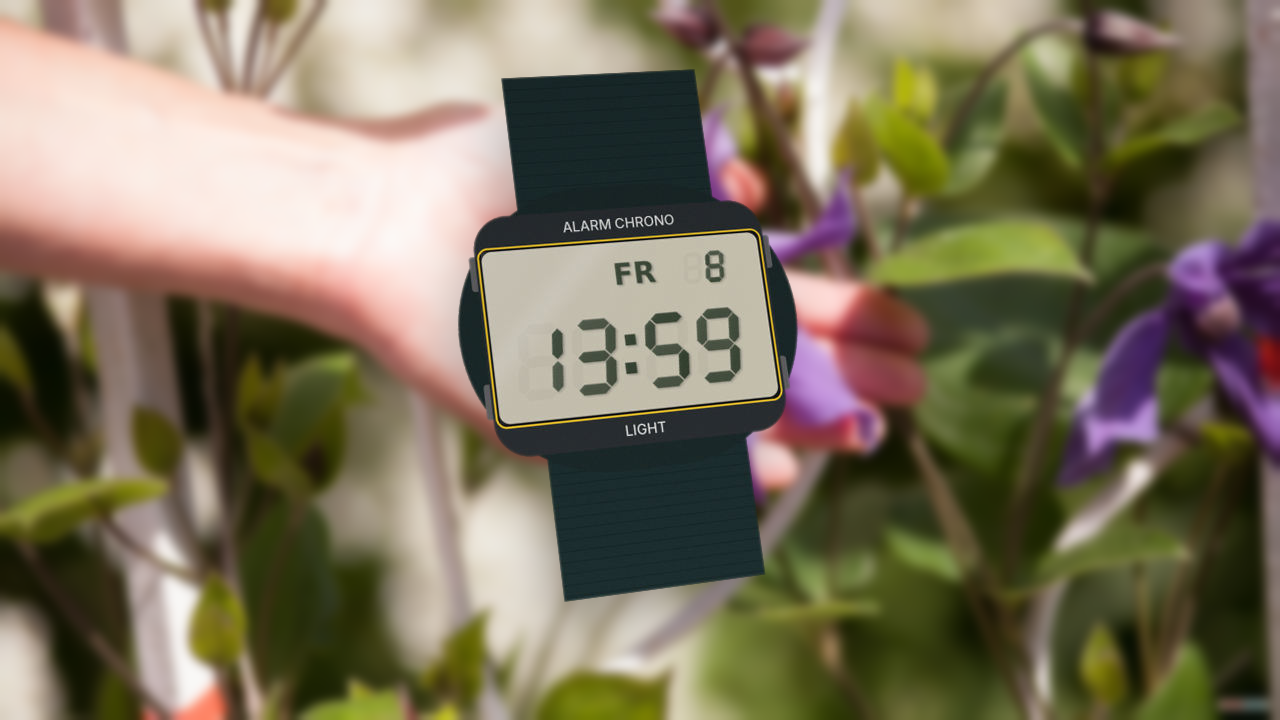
13.59
